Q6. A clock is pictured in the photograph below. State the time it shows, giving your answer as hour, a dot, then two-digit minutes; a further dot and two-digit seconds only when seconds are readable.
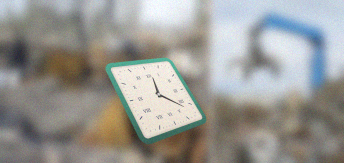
12.22
